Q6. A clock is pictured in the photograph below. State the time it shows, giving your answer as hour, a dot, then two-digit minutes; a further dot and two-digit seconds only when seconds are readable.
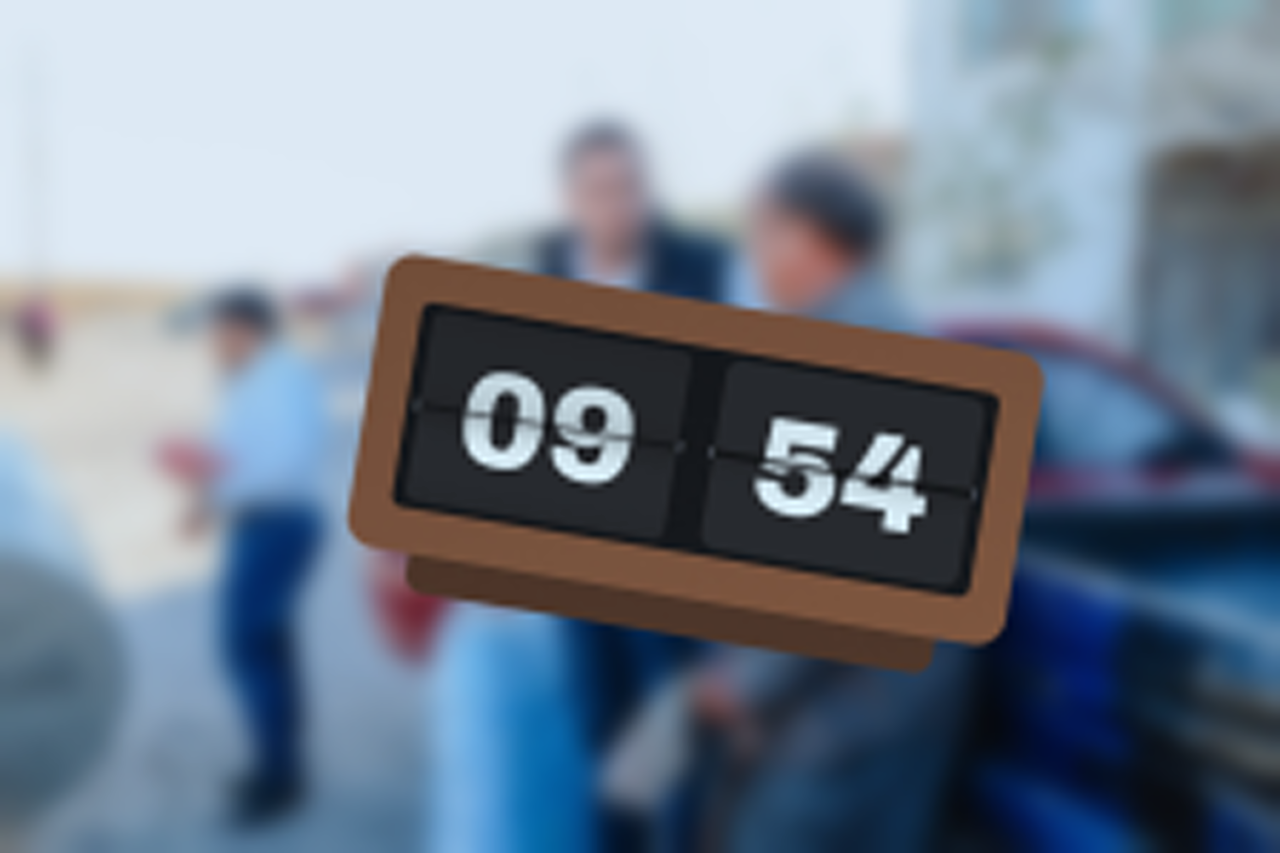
9.54
